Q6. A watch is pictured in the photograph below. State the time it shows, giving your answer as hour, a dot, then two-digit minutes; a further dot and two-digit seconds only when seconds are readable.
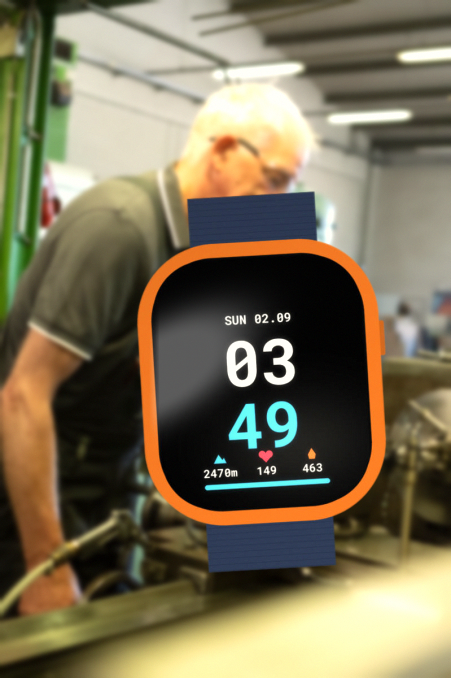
3.49
